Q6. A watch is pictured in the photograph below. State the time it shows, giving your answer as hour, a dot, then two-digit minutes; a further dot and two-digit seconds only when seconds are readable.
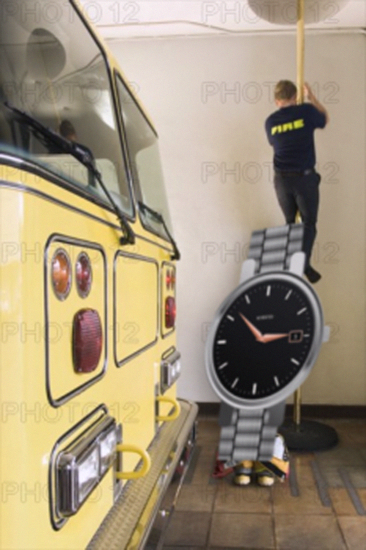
2.52
